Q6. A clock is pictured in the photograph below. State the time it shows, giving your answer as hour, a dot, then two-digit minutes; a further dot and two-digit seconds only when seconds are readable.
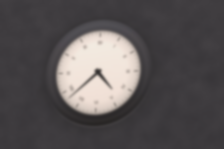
4.38
